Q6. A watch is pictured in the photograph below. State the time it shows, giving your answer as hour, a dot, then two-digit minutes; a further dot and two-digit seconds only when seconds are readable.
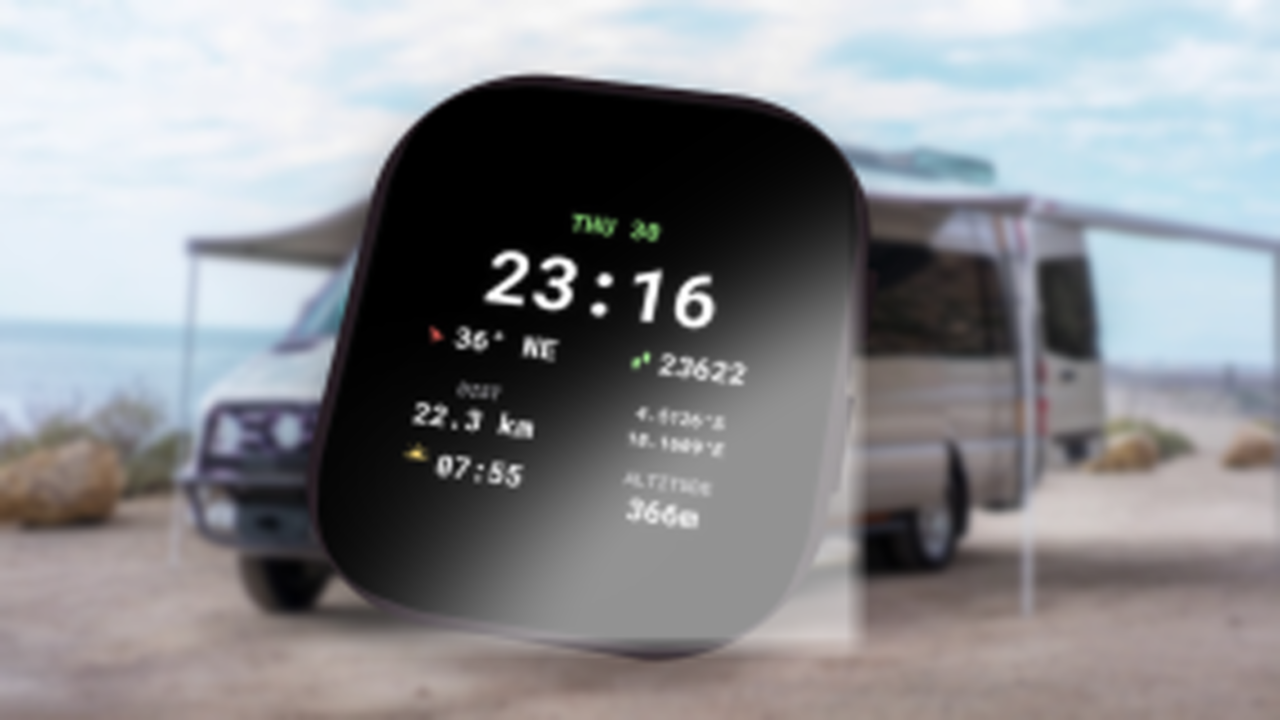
23.16
